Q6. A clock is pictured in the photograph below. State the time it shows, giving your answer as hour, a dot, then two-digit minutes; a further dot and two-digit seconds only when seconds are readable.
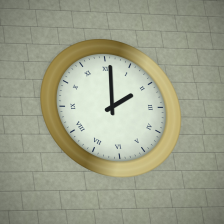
2.01
